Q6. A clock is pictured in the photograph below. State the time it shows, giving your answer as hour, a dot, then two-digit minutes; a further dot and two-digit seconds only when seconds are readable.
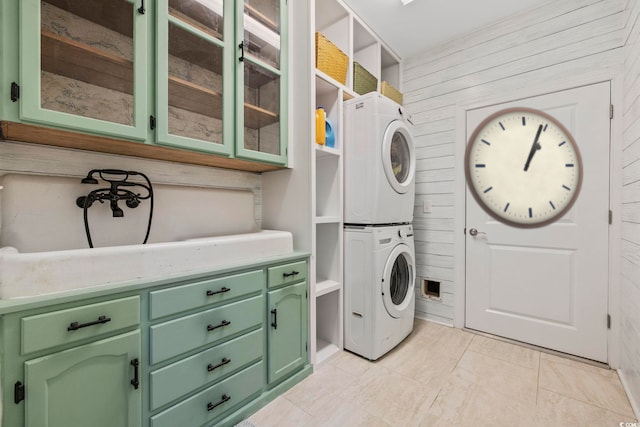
1.04
